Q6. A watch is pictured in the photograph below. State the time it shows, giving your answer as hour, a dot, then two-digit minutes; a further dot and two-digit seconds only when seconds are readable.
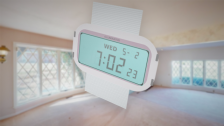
7.02.23
